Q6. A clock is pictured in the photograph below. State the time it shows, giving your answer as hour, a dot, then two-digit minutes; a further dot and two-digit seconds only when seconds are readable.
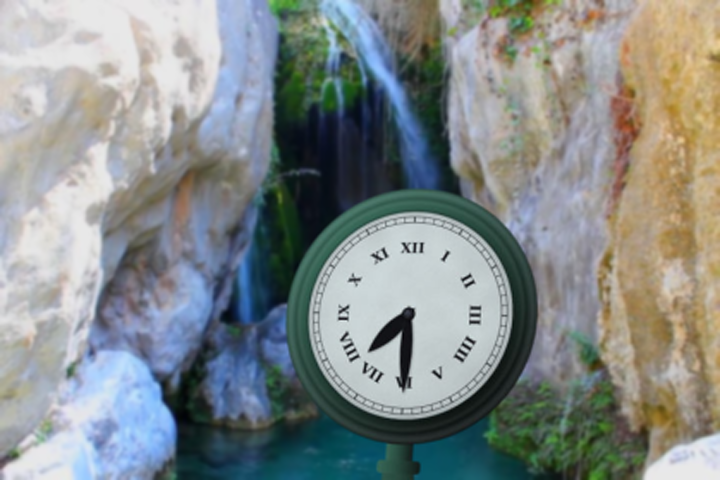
7.30
